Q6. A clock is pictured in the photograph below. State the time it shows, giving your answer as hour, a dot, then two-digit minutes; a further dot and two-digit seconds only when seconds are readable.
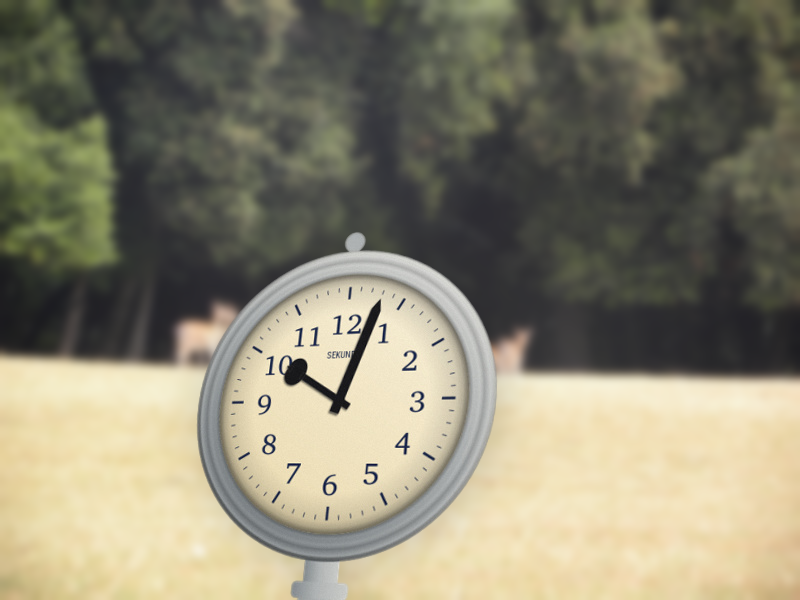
10.03
